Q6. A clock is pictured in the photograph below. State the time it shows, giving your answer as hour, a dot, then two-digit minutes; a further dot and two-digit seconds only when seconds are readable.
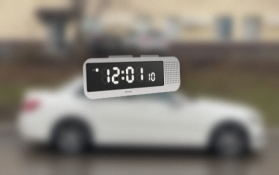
12.01.10
